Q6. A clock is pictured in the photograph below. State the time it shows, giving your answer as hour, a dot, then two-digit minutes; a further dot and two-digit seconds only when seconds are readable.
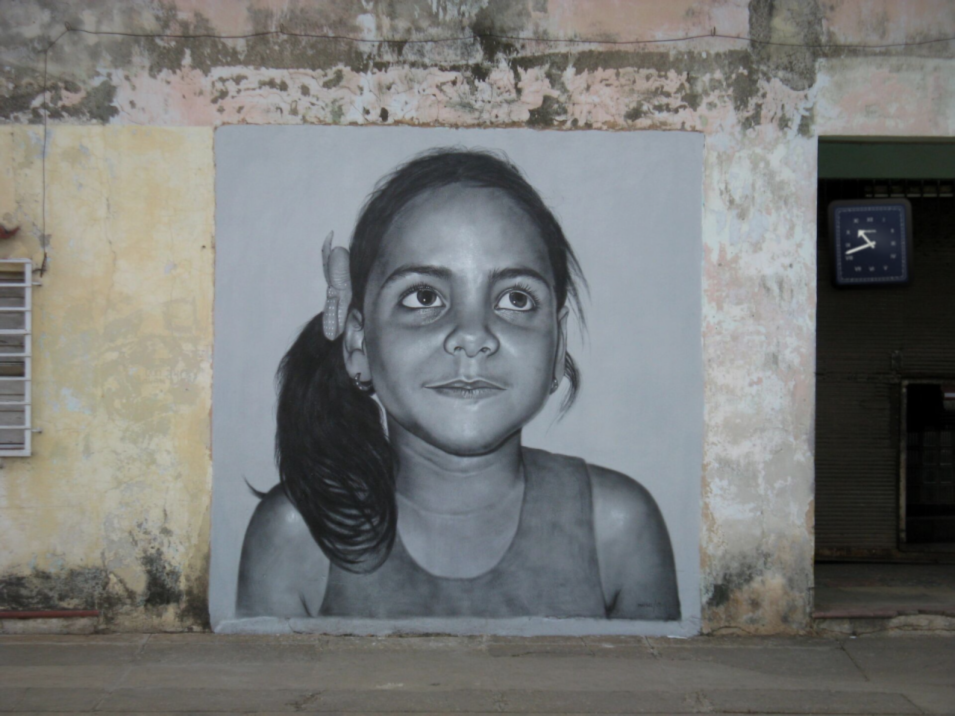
10.42
